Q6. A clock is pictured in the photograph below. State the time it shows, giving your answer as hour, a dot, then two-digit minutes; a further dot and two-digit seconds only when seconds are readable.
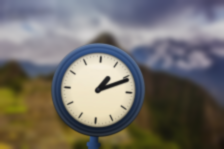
1.11
